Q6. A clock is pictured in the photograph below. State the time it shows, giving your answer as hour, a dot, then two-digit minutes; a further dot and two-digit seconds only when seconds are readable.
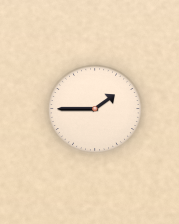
1.45
